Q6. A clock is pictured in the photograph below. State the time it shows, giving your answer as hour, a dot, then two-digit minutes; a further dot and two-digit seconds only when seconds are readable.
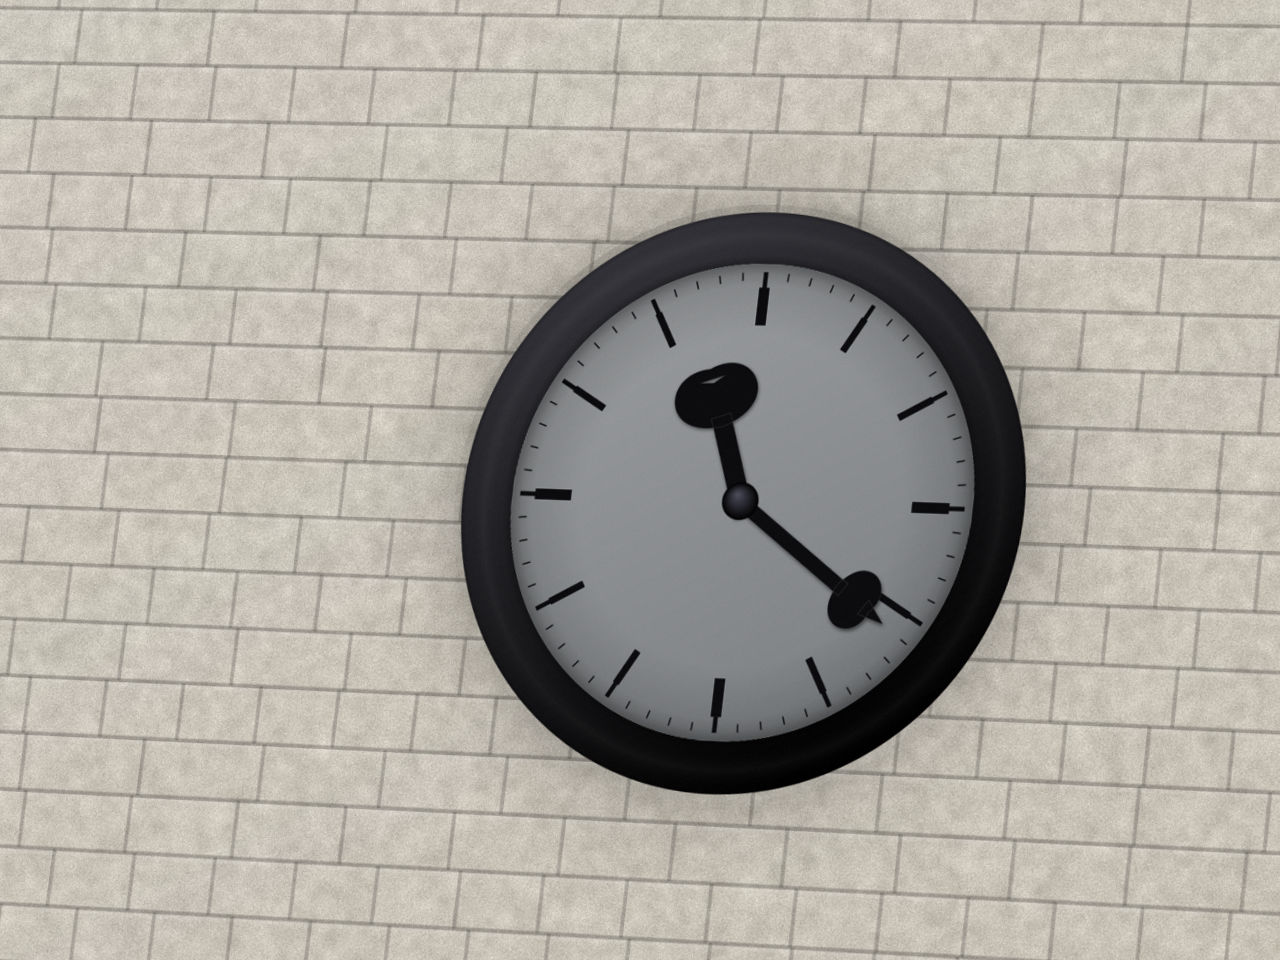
11.21
